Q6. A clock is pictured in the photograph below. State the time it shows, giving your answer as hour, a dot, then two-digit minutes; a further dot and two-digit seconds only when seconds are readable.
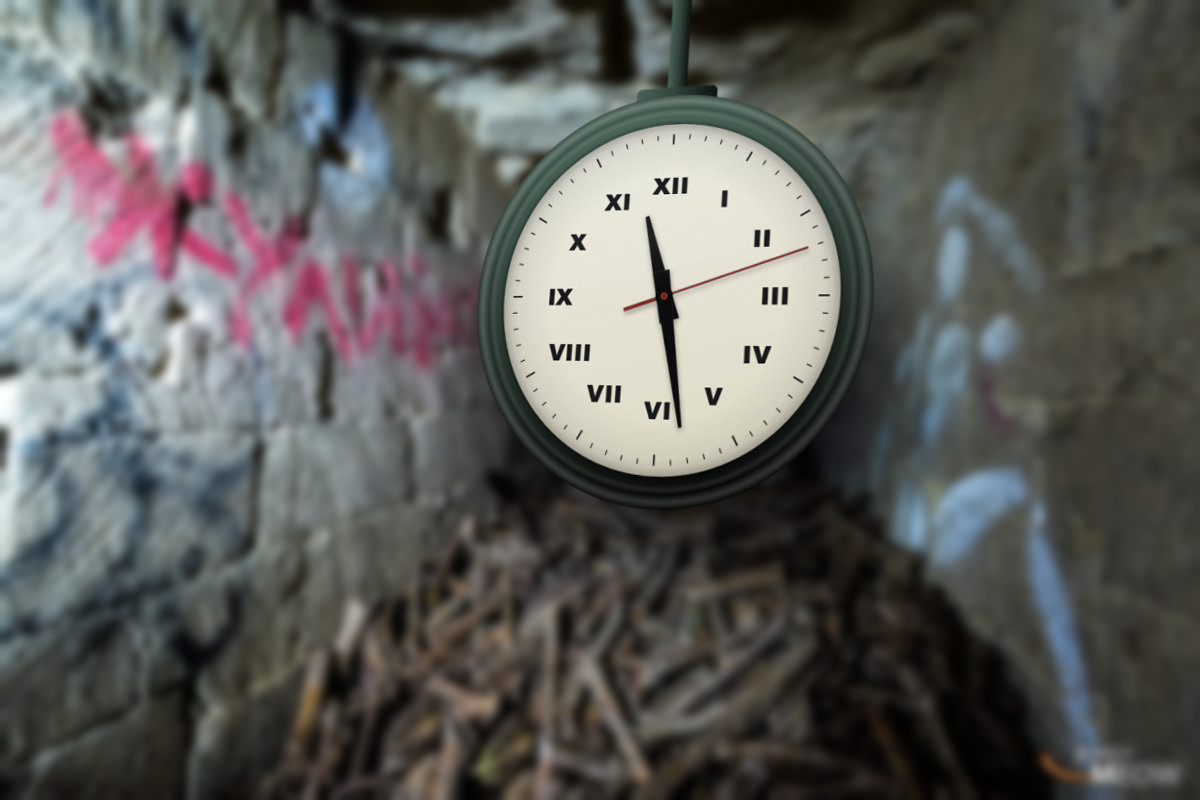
11.28.12
